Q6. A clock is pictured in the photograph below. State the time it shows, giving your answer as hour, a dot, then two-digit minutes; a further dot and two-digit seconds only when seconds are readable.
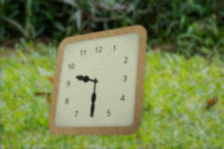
9.30
